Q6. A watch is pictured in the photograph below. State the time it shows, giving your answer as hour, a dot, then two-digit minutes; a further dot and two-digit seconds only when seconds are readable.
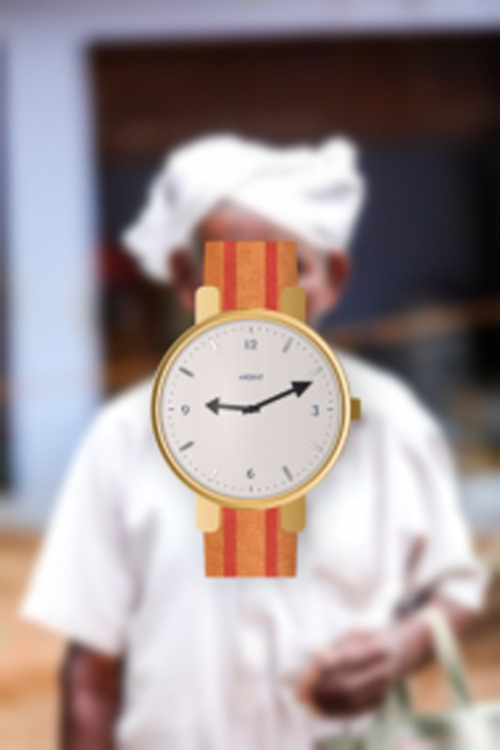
9.11
